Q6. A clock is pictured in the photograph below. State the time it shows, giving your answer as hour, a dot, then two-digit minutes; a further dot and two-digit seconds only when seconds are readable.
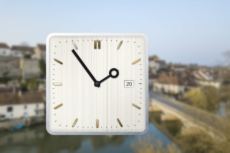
1.54
